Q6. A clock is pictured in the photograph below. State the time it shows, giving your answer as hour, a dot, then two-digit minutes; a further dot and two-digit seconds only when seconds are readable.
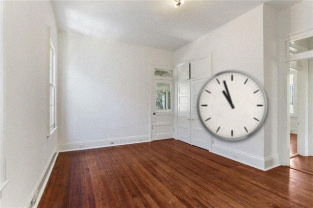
10.57
